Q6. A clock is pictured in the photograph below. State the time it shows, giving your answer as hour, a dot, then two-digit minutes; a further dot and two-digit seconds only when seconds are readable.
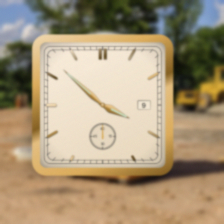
3.52
